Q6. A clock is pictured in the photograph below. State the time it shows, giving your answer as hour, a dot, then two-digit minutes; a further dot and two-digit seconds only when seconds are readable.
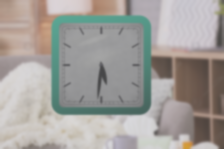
5.31
